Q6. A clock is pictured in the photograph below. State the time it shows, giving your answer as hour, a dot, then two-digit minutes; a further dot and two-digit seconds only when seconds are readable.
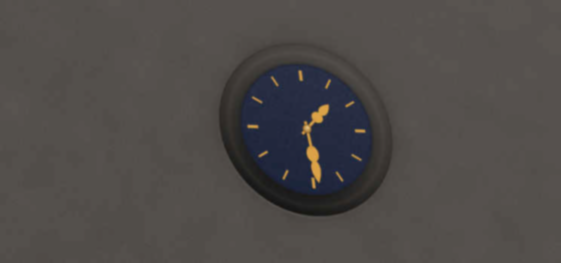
1.29
